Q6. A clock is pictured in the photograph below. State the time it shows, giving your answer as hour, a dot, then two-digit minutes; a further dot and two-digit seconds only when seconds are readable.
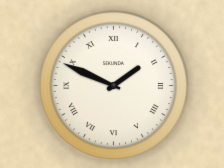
1.49
